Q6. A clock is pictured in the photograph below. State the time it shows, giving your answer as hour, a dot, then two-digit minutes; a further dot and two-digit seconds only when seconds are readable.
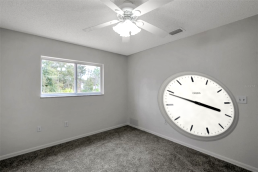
3.49
